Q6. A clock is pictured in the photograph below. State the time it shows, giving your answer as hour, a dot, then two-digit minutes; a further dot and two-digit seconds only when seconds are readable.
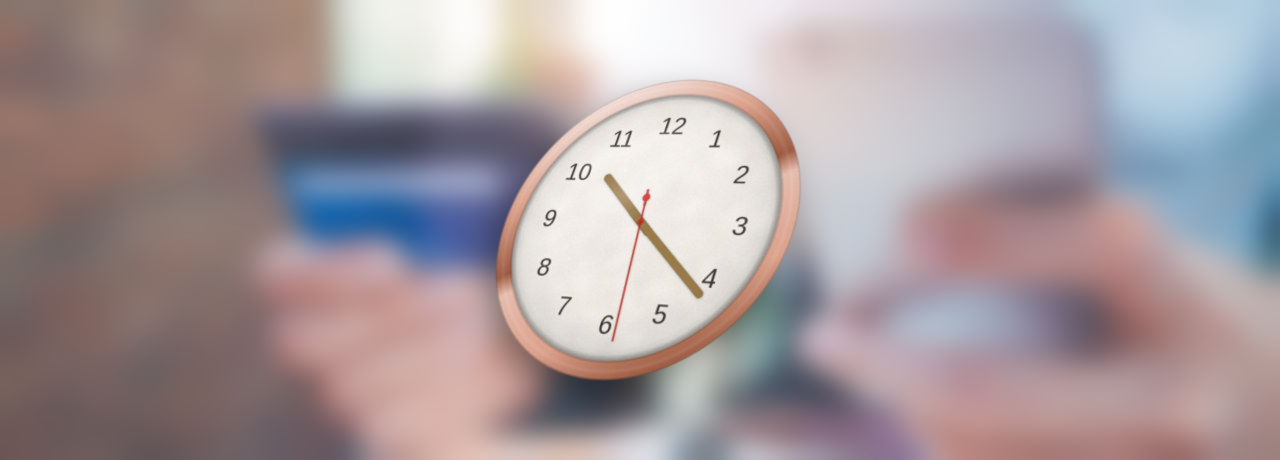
10.21.29
